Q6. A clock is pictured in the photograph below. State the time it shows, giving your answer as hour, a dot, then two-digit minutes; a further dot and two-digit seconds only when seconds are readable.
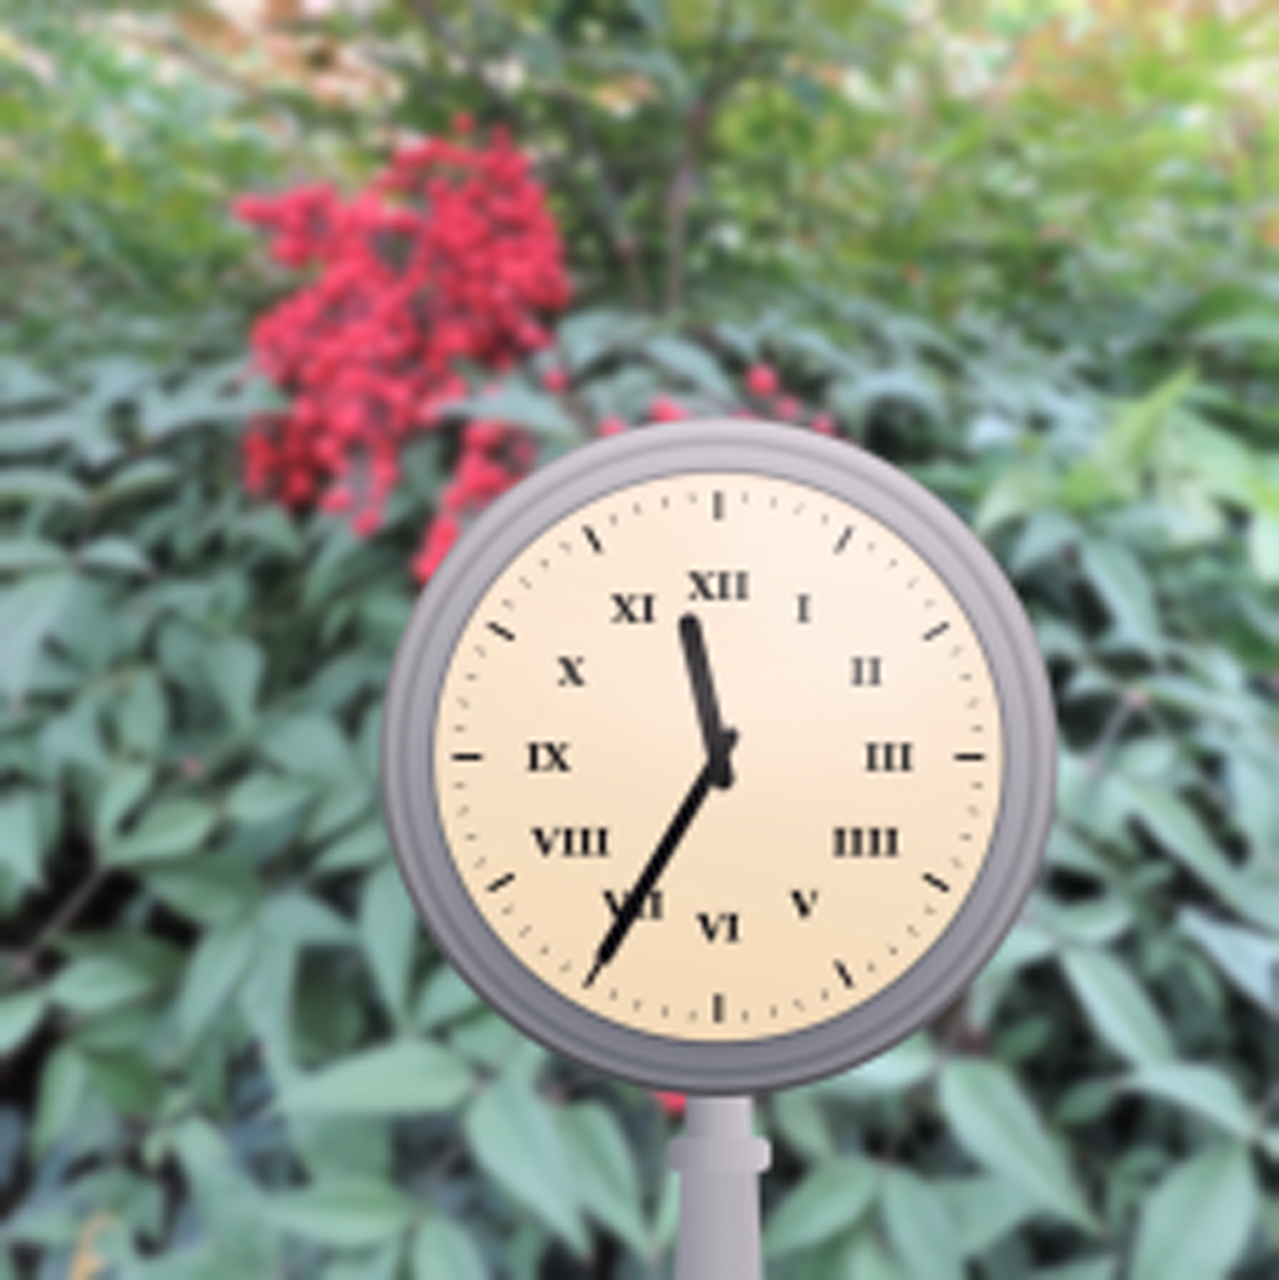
11.35
